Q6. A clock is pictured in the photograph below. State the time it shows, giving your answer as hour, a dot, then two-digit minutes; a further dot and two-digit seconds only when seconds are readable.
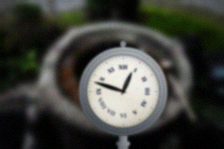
12.48
